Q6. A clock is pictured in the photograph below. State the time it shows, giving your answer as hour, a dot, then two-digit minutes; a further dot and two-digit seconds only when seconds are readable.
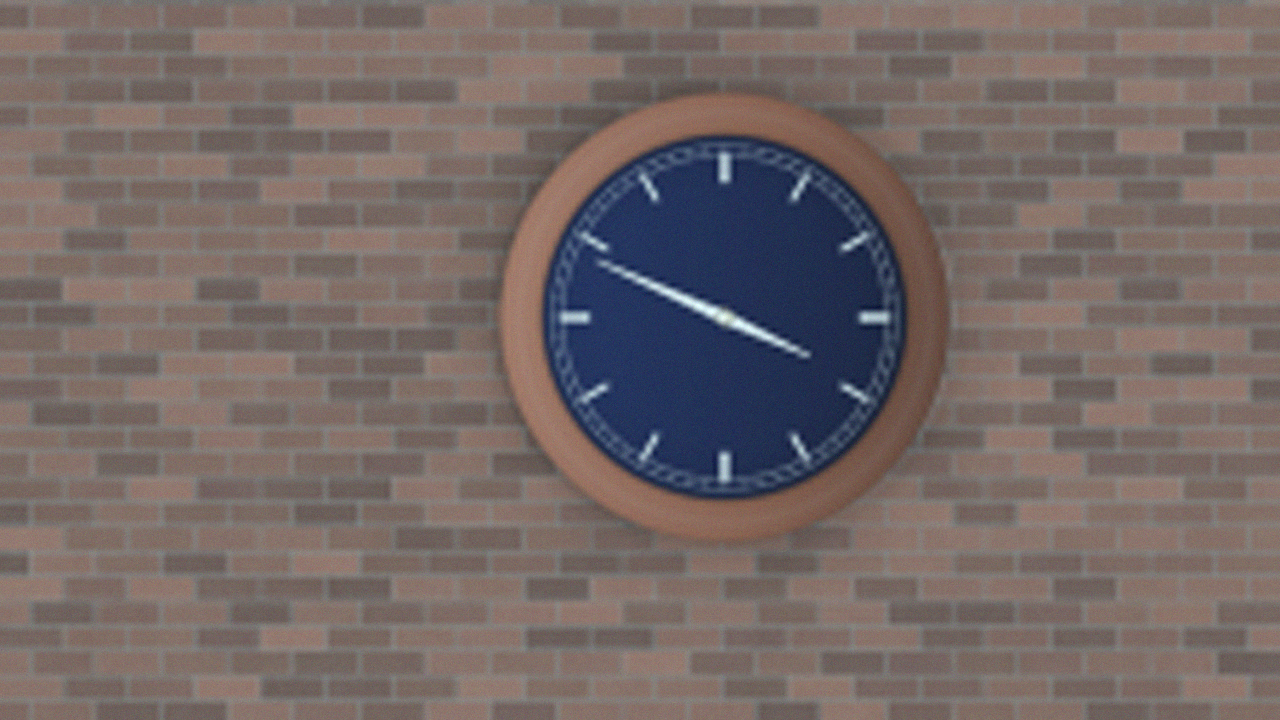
3.49
